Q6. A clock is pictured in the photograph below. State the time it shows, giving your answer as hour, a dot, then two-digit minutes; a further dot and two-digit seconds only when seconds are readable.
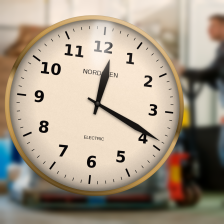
12.19
